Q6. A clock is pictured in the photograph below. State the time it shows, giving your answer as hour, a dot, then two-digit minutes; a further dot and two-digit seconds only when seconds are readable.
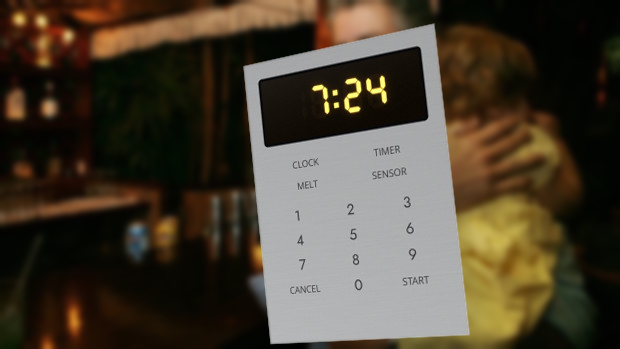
7.24
